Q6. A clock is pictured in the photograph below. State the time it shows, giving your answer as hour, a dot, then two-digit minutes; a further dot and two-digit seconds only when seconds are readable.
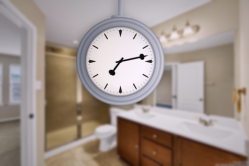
7.13
